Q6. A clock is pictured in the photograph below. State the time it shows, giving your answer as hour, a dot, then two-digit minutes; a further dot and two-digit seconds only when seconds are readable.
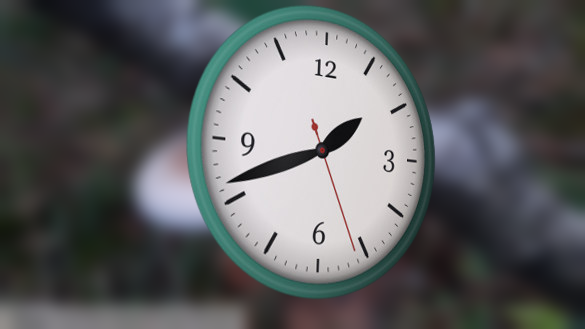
1.41.26
